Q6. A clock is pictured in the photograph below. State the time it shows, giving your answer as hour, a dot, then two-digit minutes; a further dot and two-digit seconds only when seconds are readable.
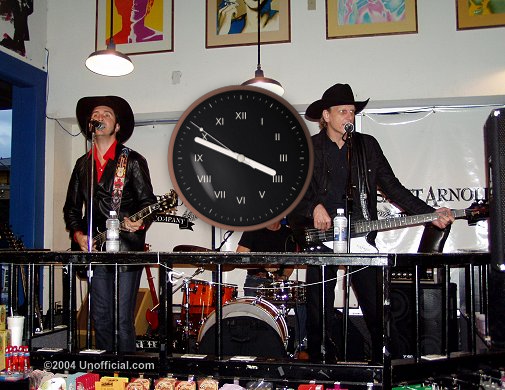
3.48.51
